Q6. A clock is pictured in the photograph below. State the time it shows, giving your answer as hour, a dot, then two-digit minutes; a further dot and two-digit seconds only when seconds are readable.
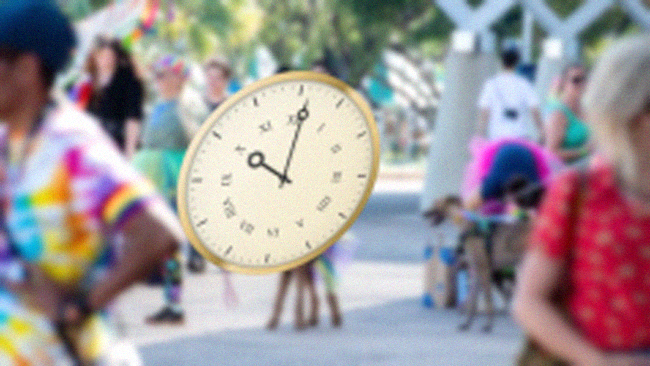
10.01
